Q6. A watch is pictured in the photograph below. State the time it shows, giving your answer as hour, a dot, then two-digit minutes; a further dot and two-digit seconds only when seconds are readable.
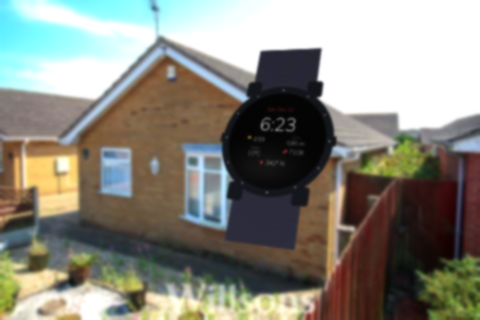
6.23
